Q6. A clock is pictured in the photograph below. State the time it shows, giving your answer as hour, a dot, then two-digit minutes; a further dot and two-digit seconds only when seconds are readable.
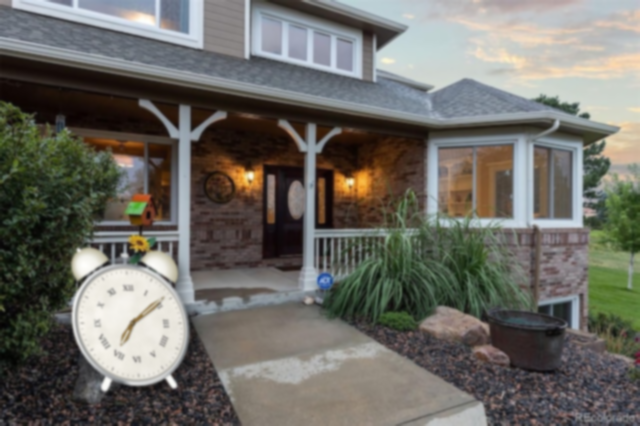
7.09
